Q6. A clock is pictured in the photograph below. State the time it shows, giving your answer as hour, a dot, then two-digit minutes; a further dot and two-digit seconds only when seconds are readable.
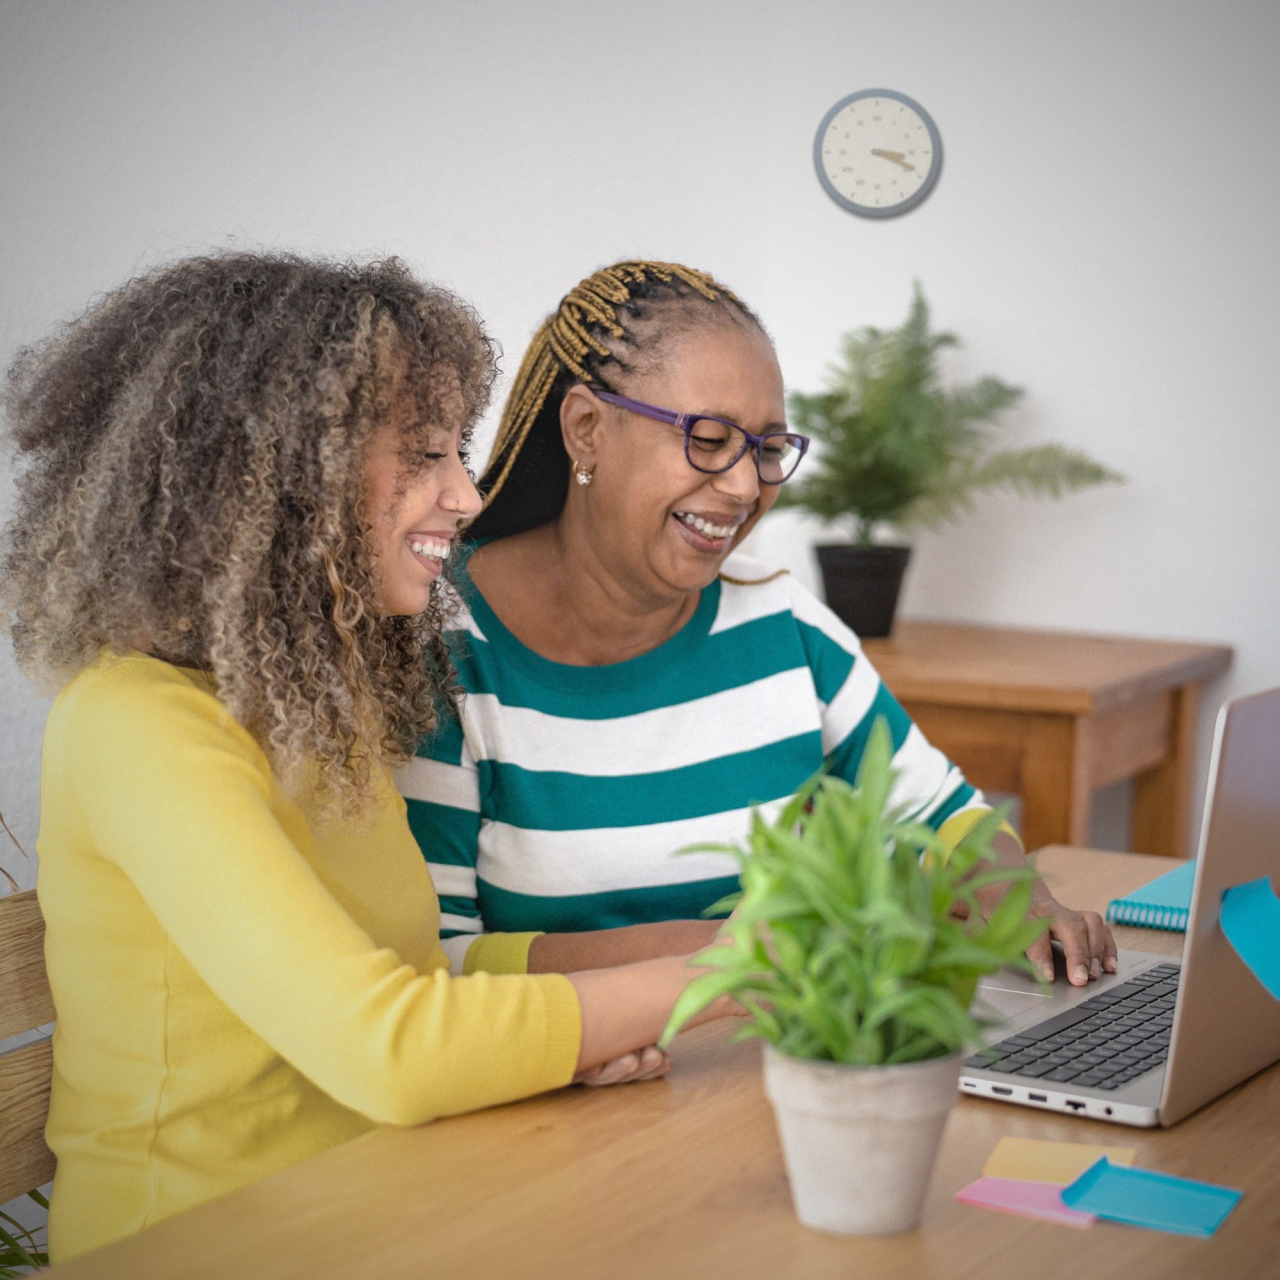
3.19
